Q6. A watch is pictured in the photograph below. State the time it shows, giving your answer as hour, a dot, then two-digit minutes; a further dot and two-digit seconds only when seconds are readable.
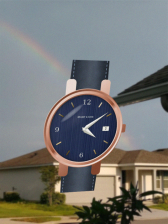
4.09
